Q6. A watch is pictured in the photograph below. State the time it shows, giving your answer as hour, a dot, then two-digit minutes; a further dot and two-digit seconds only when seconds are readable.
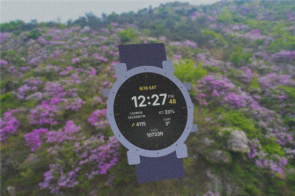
12.27
